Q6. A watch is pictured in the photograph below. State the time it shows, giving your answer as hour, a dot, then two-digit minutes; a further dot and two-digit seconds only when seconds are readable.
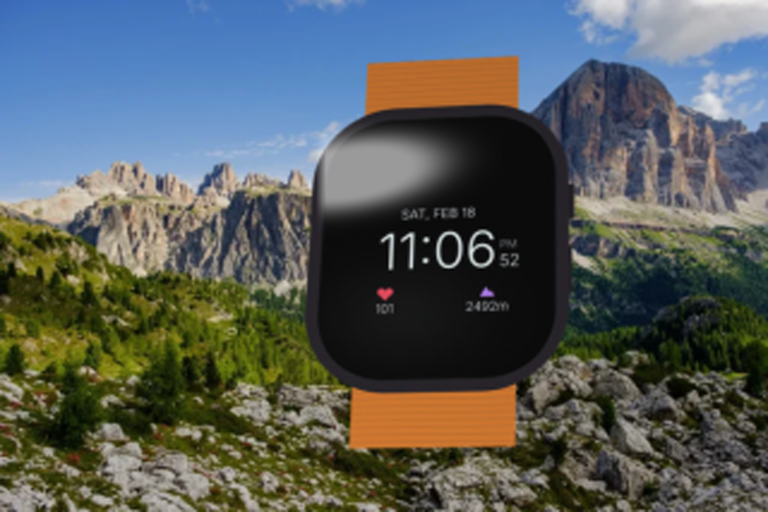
11.06
